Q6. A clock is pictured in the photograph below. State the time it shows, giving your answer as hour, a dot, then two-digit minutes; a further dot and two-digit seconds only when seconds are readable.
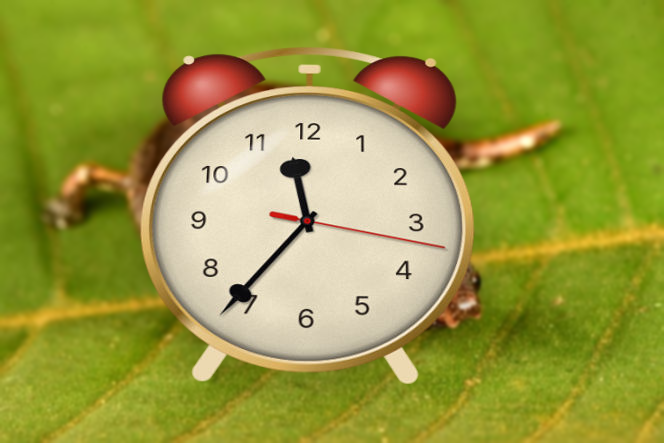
11.36.17
